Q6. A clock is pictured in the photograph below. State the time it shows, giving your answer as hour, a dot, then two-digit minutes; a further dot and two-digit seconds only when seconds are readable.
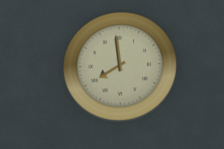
7.59
